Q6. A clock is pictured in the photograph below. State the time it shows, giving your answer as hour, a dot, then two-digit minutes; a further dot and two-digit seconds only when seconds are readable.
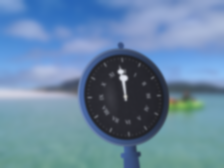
11.59
